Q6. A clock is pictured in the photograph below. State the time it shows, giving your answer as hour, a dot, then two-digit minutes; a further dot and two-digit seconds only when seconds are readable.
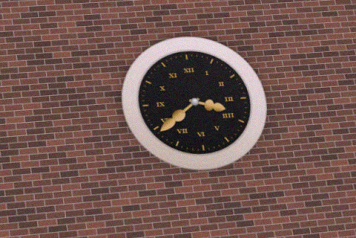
3.39
